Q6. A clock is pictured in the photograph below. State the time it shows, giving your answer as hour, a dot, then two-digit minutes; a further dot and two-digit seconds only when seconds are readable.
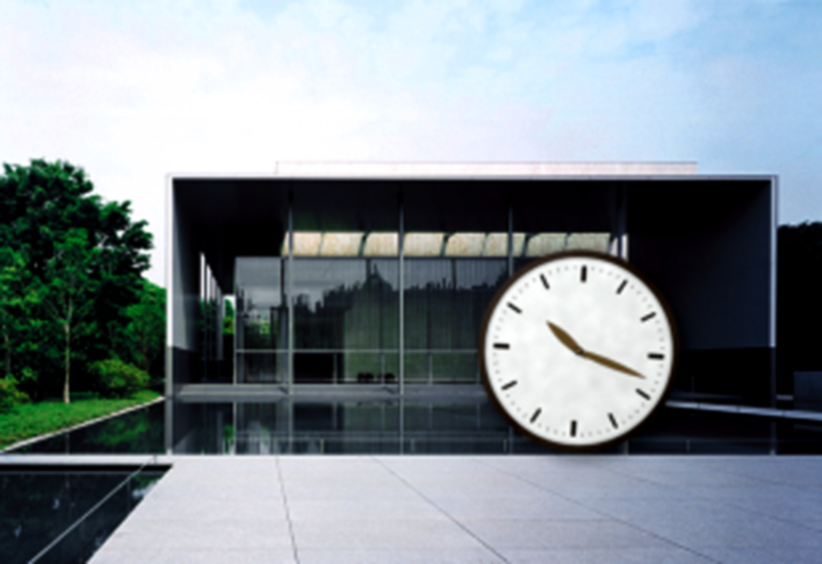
10.18
